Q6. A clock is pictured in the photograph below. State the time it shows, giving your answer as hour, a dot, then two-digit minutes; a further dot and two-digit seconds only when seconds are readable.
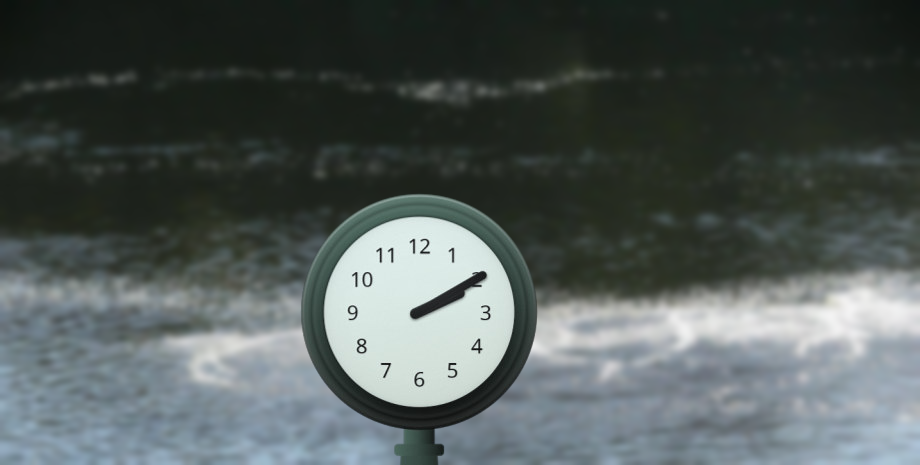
2.10
